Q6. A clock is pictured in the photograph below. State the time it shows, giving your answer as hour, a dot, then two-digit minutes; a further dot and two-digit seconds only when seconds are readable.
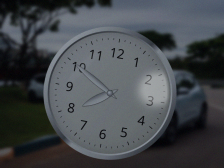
7.50
